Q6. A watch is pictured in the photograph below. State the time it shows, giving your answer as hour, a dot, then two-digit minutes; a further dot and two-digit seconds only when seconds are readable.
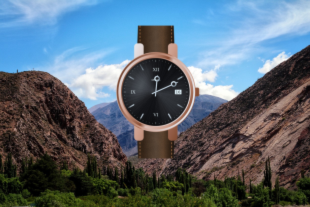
12.11
